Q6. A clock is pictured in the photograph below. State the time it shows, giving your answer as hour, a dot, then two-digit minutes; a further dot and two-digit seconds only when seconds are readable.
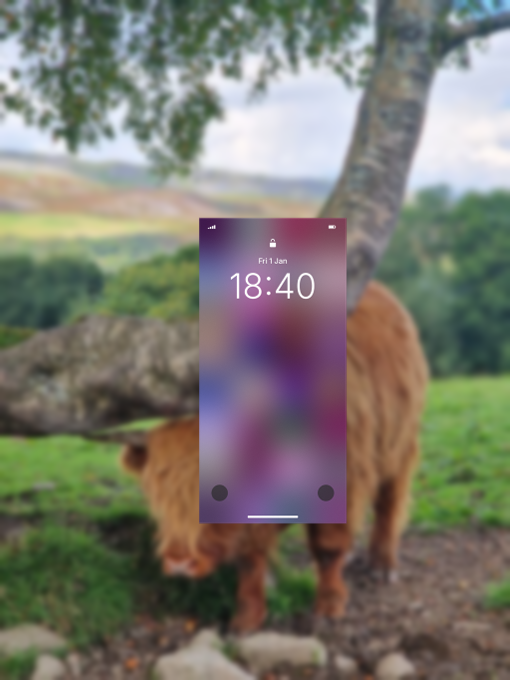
18.40
